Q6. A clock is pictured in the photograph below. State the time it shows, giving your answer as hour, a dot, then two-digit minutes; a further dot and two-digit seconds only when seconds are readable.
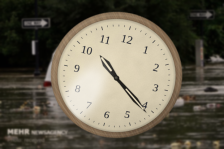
10.21
